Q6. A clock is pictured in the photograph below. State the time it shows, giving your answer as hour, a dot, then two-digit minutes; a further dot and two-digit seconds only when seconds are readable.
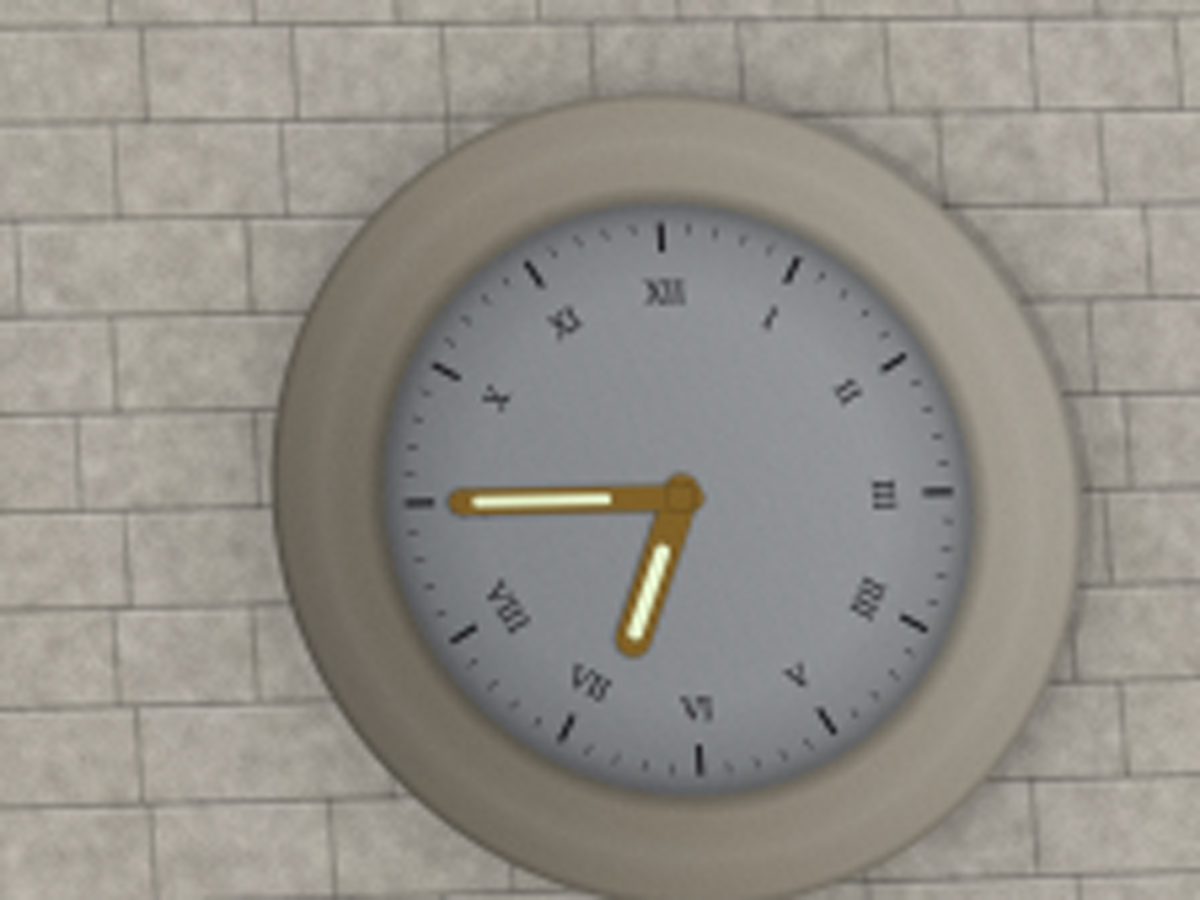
6.45
